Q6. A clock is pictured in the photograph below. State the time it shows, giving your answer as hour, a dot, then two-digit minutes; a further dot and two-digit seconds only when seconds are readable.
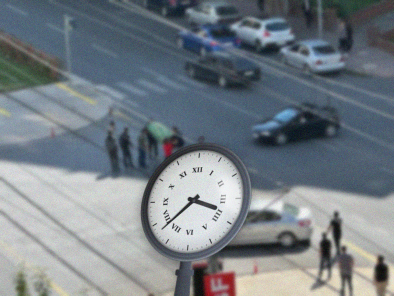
3.38
